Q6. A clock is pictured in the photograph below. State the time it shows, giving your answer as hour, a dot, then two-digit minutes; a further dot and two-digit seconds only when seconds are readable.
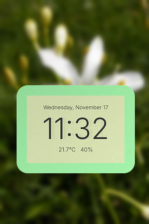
11.32
